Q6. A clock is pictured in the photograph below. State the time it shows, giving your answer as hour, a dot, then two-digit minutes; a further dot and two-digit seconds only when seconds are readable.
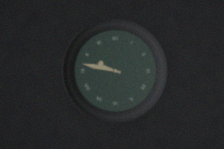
9.47
